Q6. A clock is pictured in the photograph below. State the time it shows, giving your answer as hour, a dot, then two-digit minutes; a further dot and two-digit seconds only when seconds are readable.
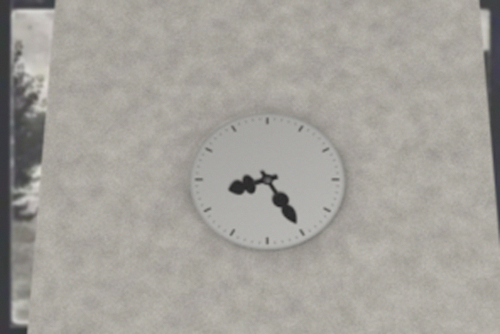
8.25
